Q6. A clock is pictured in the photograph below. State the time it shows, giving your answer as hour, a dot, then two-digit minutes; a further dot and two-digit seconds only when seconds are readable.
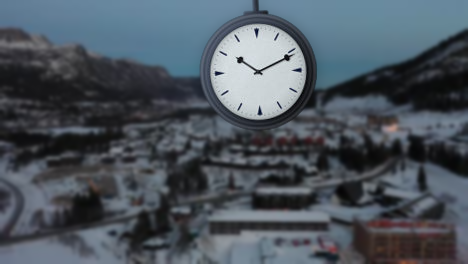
10.11
